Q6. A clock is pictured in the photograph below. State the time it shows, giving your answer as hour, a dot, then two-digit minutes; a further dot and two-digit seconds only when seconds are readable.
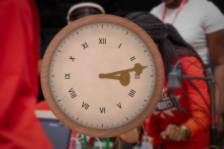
3.13
